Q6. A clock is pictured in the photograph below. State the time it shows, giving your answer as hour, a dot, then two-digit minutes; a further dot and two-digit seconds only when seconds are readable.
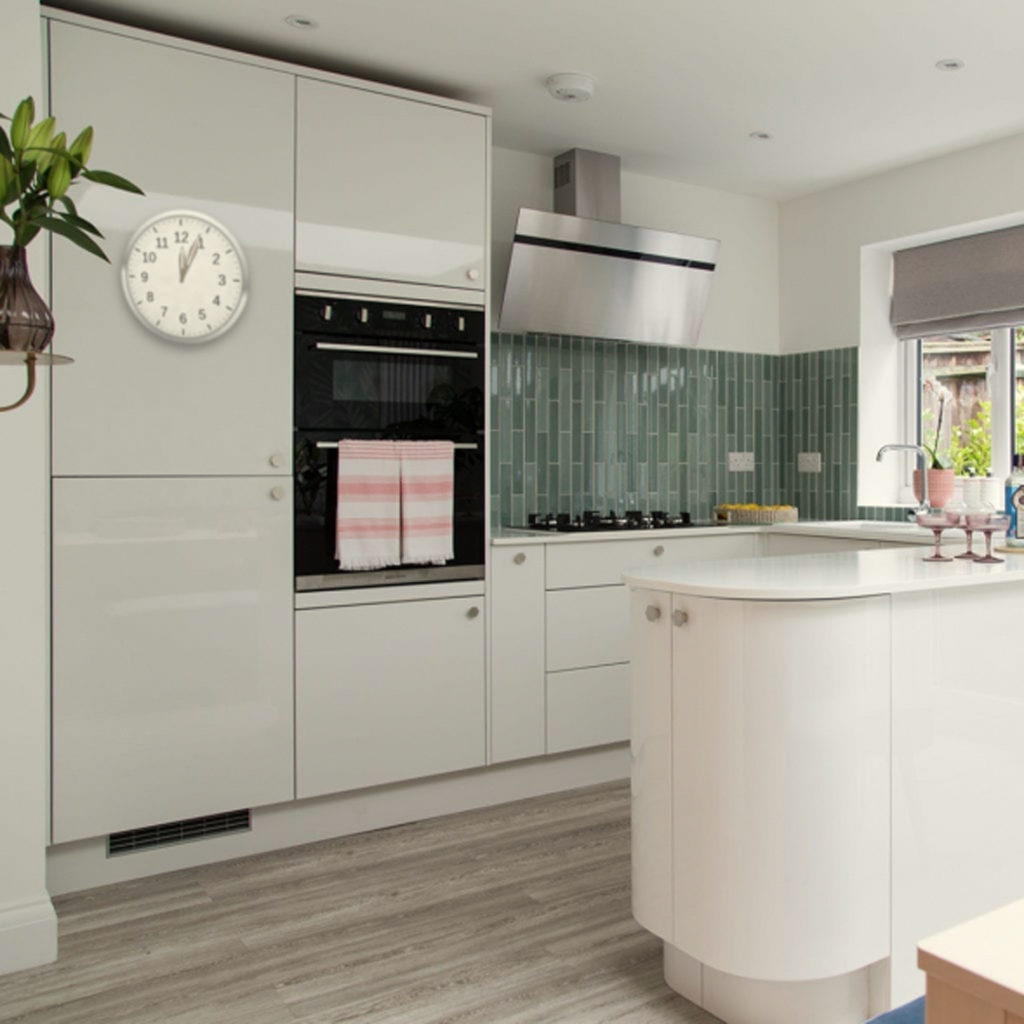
12.04
